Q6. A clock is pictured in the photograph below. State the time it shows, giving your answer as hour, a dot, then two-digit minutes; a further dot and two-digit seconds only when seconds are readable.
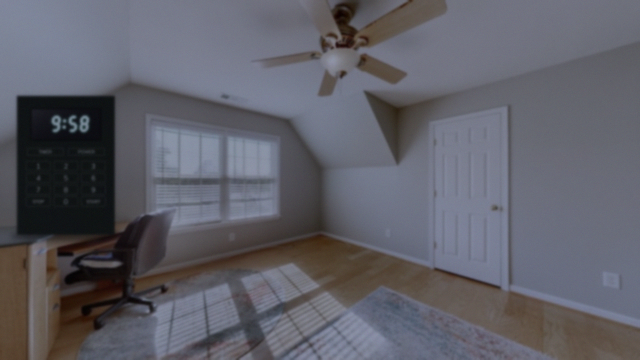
9.58
